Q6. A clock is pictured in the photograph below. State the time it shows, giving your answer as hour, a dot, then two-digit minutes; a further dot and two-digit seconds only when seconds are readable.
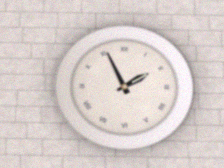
1.56
